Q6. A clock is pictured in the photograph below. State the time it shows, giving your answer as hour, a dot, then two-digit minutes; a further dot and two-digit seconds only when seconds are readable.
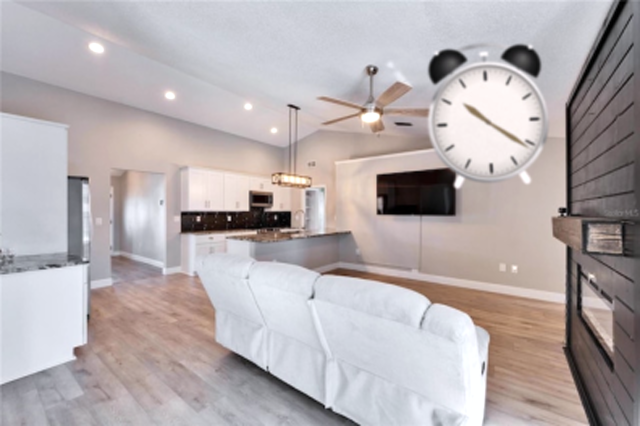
10.21
